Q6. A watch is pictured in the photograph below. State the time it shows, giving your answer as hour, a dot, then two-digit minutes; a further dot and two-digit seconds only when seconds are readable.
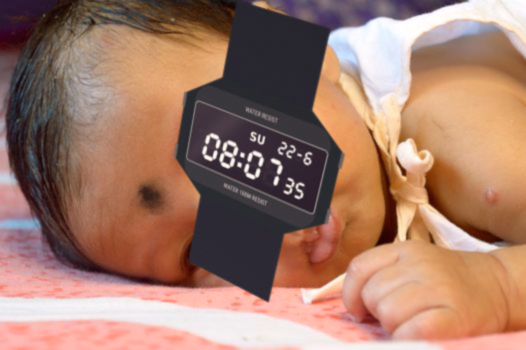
8.07.35
